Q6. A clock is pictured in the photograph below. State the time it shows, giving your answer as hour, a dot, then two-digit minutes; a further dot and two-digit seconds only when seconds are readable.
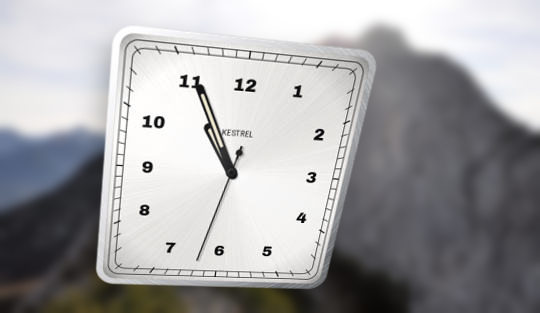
10.55.32
